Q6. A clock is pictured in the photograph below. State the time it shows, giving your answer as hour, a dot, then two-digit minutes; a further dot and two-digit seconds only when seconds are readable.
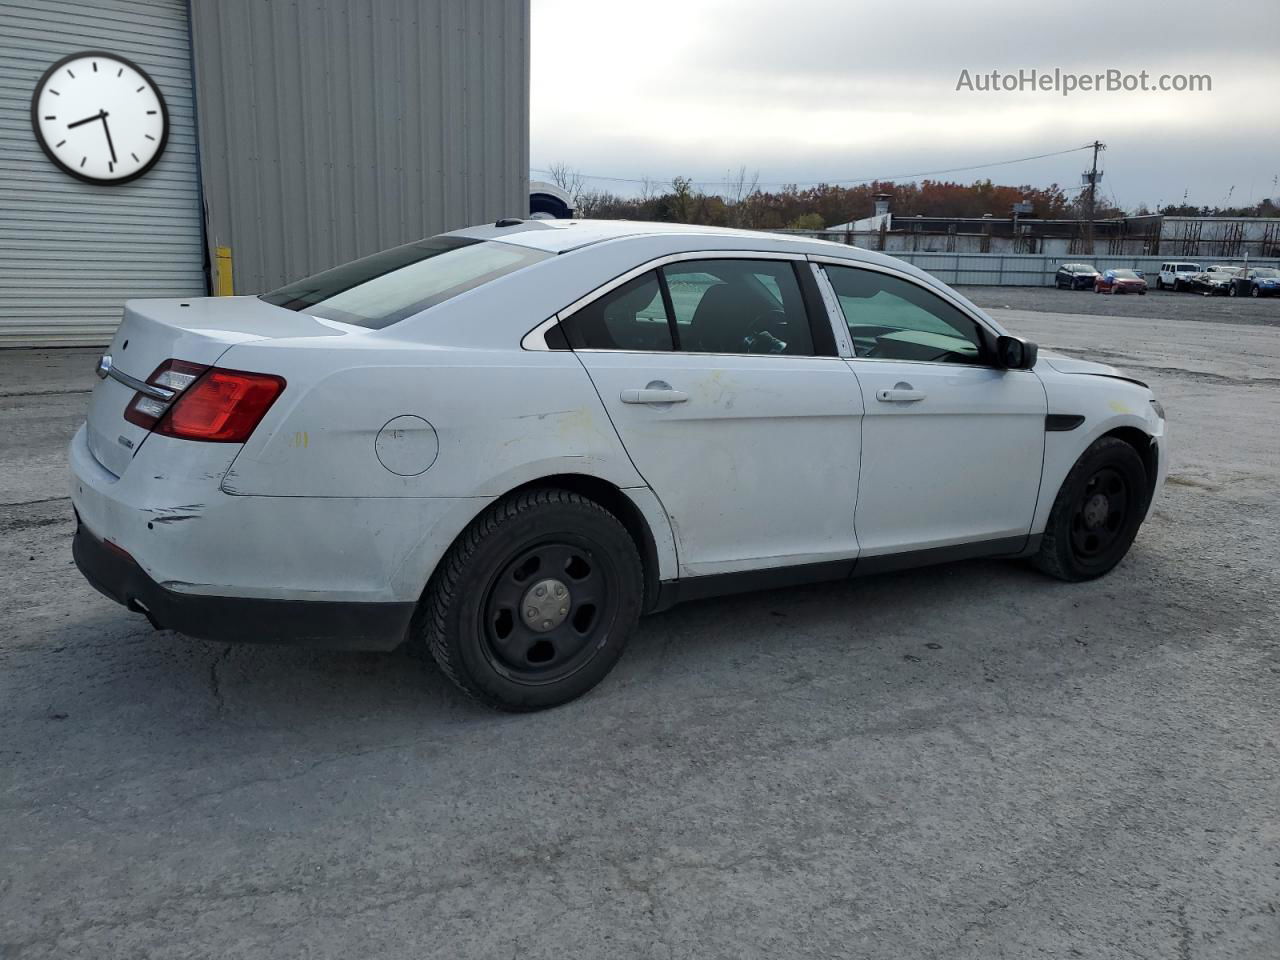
8.29
